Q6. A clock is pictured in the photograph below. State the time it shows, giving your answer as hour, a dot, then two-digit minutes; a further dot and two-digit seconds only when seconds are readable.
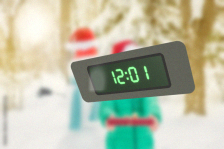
12.01
